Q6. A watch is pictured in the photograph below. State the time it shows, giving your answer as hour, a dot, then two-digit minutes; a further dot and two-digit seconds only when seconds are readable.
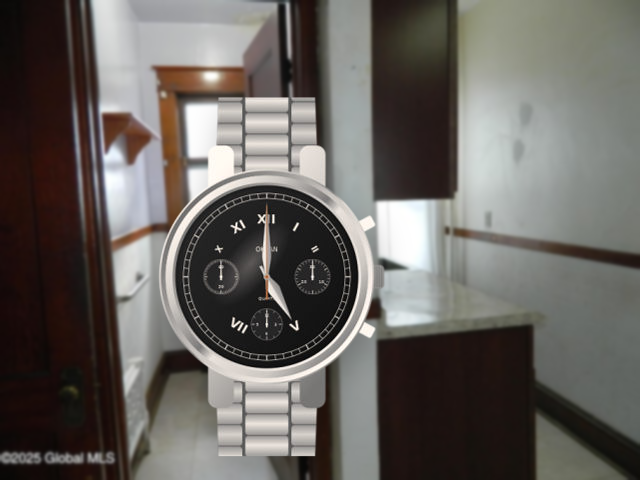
5.00
